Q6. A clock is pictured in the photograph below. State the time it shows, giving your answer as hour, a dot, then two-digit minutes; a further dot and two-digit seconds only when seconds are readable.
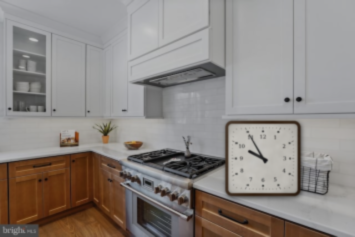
9.55
